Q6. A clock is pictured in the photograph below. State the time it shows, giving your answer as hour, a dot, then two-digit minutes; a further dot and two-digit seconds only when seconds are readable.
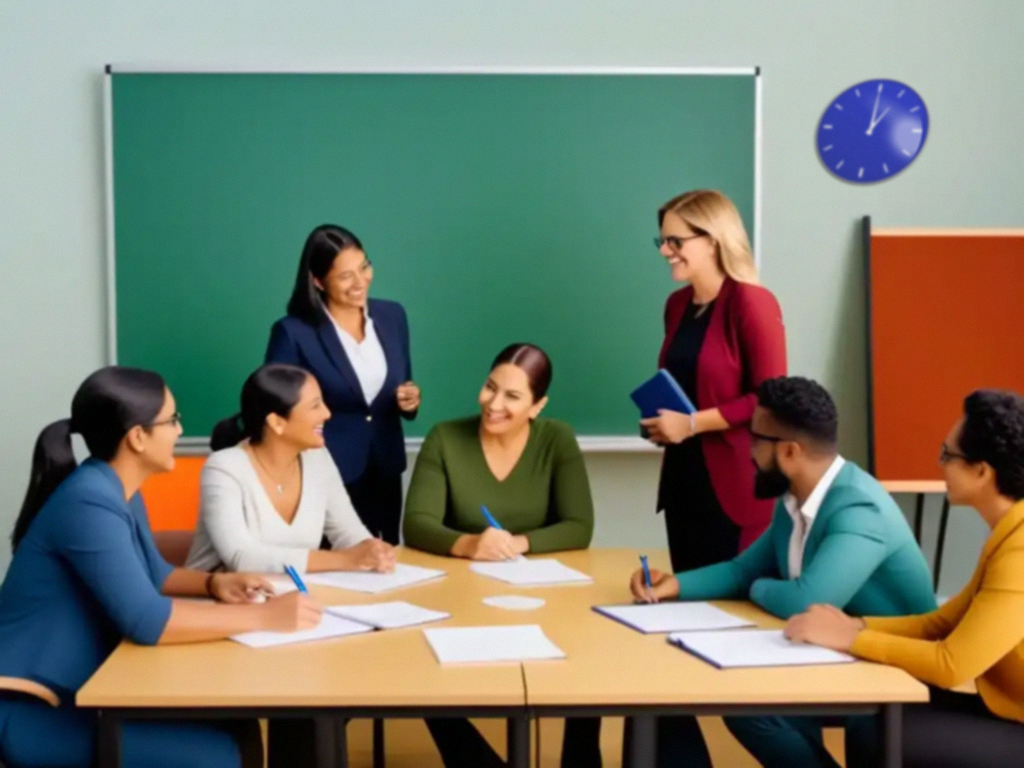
1.00
